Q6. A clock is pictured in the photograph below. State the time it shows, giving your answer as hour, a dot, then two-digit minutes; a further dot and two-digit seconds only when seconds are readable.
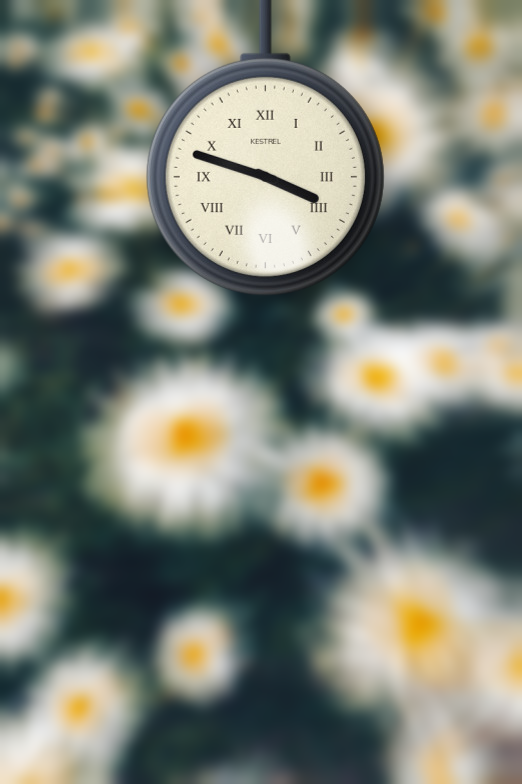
3.48
